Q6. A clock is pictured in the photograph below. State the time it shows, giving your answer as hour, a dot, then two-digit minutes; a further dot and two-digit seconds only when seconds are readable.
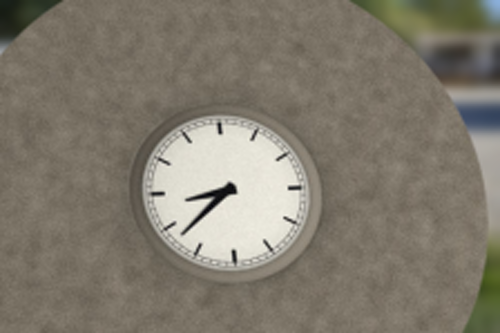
8.38
